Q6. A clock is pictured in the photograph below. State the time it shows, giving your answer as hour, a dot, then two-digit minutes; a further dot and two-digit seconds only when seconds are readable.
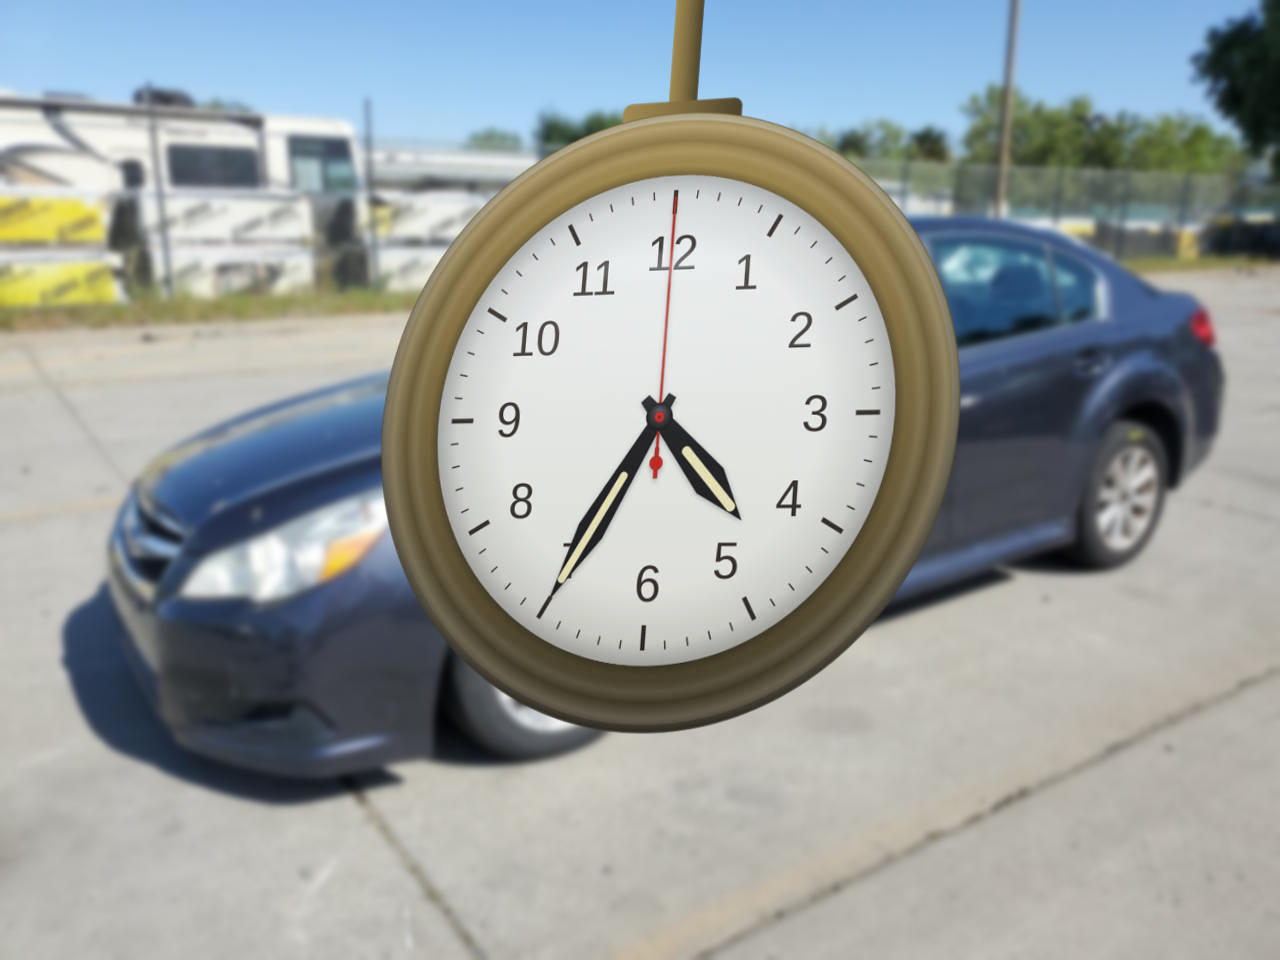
4.35.00
